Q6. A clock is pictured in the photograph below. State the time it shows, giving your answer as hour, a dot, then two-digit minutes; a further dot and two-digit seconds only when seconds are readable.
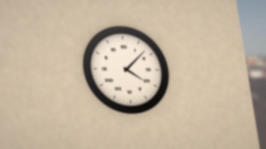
4.08
